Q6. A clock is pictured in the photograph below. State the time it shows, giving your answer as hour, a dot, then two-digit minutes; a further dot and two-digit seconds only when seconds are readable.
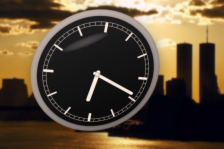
6.19
